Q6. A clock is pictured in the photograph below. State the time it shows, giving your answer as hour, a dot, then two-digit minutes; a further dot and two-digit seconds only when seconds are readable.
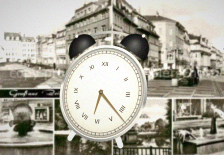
6.22
